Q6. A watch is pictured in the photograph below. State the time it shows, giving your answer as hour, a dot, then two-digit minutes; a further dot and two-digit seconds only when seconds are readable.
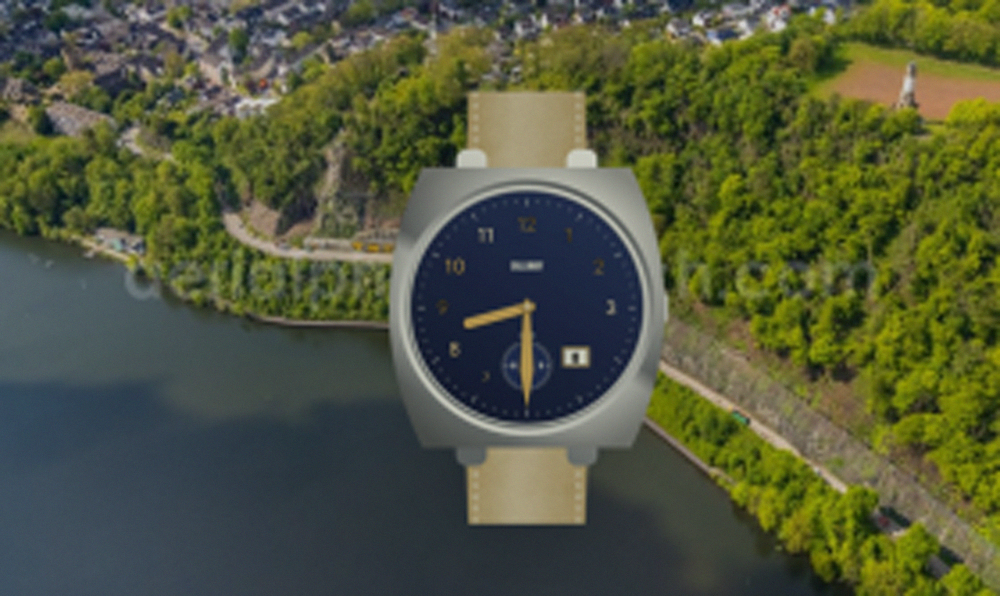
8.30
